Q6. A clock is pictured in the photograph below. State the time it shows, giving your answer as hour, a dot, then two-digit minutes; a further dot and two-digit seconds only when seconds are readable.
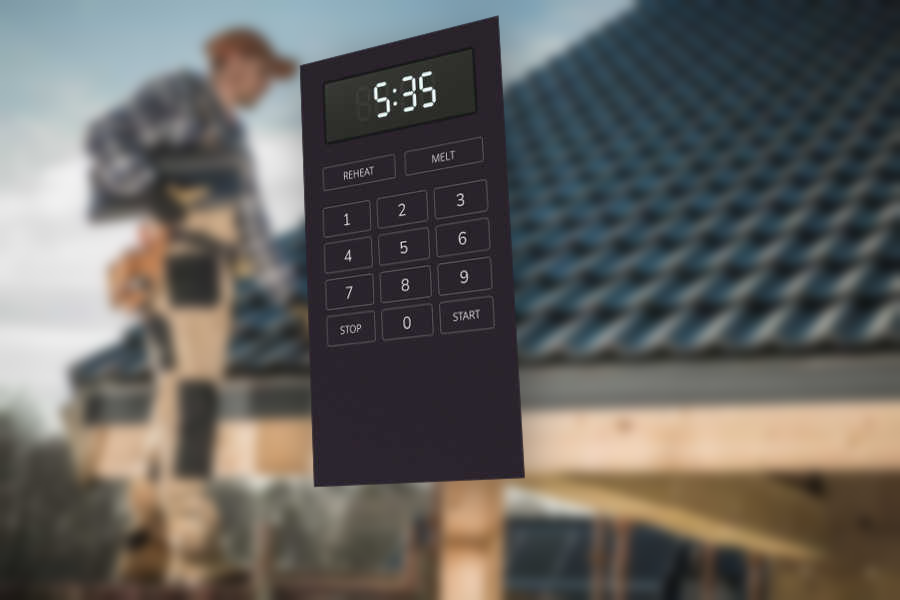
5.35
